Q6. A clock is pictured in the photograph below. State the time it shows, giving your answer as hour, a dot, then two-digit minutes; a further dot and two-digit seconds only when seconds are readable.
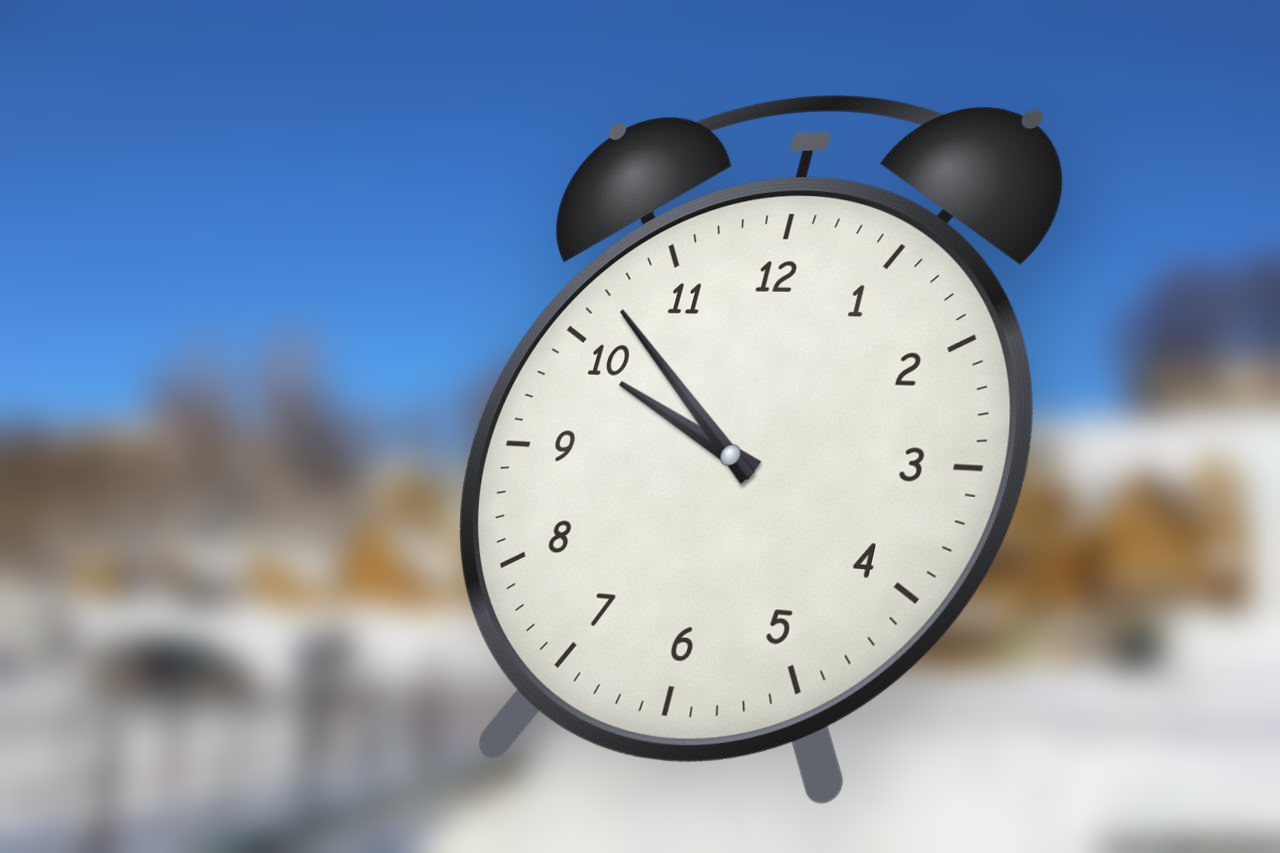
9.52
